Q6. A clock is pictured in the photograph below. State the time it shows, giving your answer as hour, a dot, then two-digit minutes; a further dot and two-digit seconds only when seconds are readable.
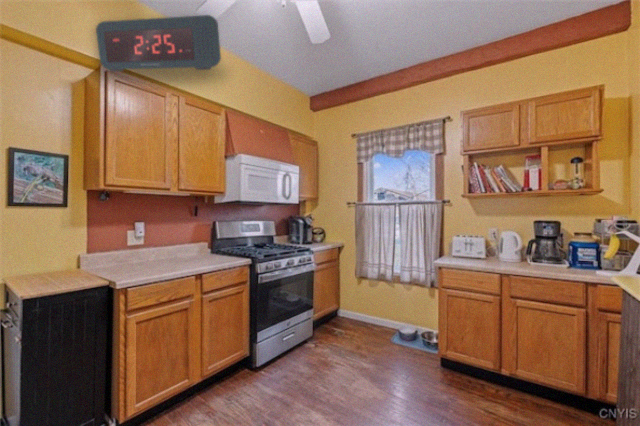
2.25
